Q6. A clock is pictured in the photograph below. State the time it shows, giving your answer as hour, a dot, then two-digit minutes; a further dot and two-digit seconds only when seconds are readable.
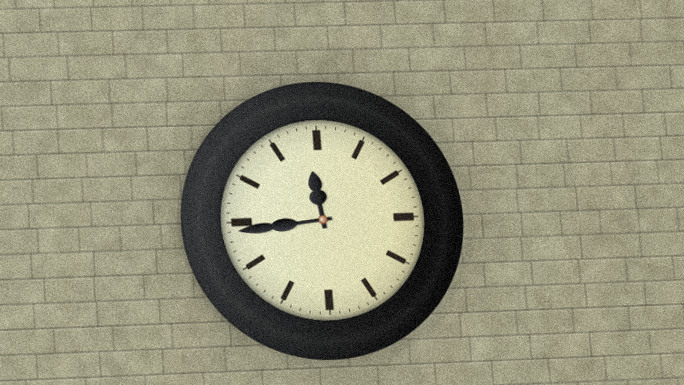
11.44
